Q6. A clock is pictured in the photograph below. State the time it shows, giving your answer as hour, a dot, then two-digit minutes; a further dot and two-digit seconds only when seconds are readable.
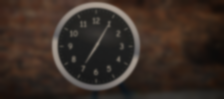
7.05
